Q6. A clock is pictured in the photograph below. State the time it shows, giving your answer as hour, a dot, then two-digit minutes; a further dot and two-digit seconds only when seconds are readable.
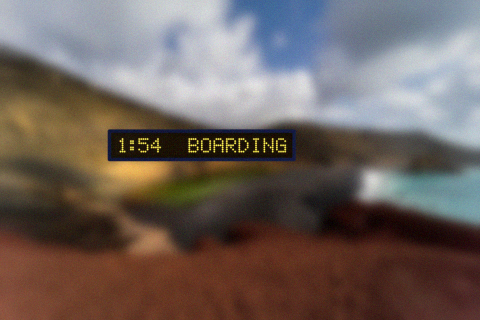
1.54
